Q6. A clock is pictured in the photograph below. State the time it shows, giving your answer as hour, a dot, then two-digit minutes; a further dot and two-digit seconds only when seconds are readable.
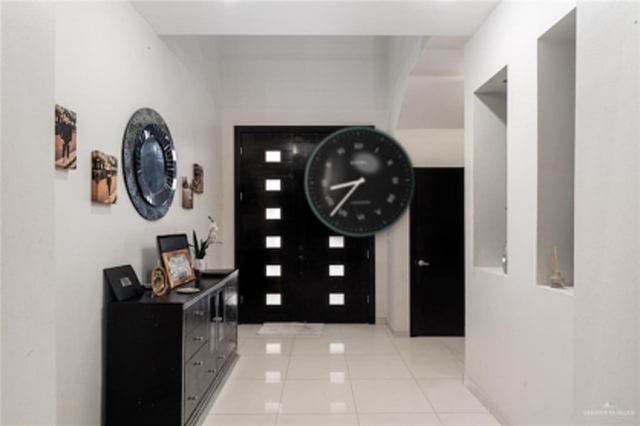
8.37
